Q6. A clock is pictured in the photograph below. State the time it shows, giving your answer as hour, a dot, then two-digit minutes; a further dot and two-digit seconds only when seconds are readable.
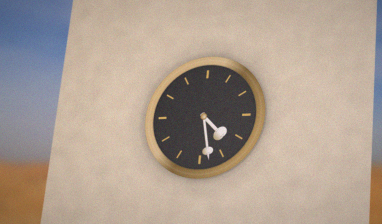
4.28
